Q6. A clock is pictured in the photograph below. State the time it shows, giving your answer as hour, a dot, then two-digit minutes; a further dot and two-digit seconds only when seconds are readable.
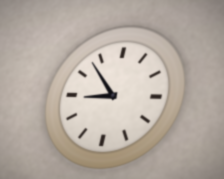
8.53
